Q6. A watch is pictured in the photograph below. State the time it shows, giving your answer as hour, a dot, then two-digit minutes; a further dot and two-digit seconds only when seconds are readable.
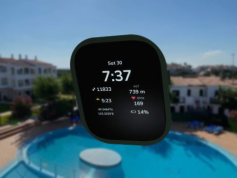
7.37
